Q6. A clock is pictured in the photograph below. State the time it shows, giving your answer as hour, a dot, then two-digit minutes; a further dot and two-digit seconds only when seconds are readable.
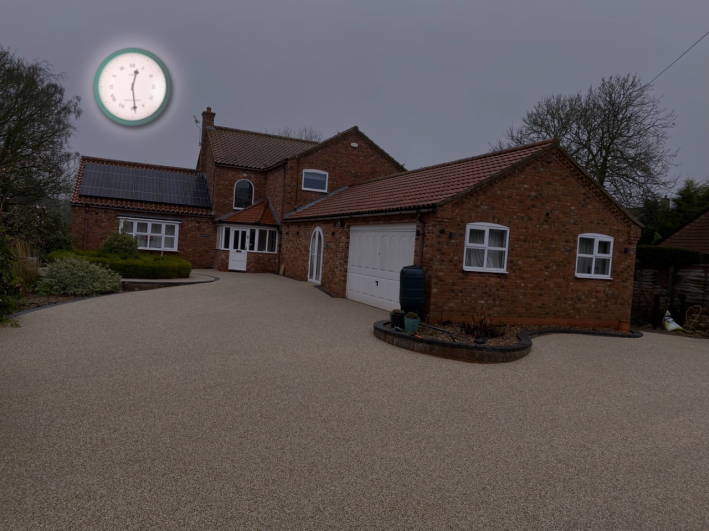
12.29
